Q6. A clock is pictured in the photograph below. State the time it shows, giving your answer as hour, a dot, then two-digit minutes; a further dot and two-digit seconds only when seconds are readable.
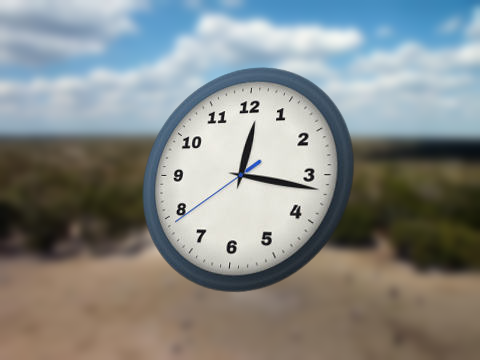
12.16.39
